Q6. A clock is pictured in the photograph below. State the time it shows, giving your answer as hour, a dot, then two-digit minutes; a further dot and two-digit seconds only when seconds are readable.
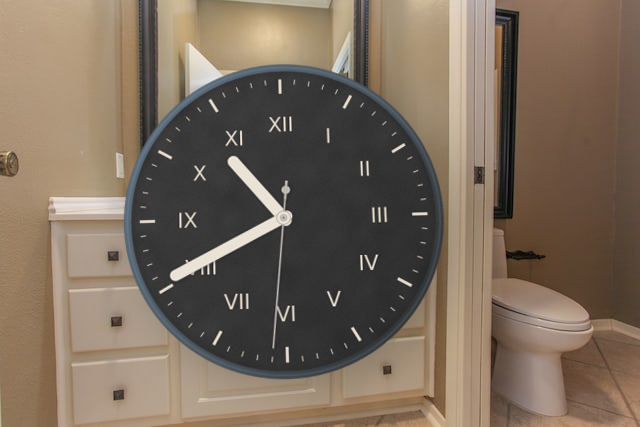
10.40.31
